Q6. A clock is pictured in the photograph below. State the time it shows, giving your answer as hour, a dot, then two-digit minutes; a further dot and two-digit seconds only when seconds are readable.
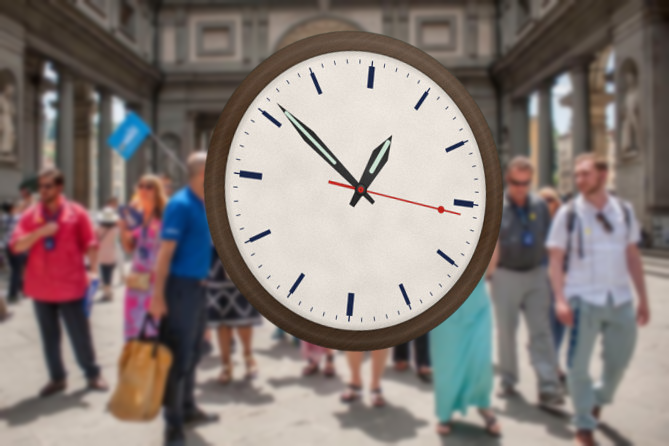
12.51.16
